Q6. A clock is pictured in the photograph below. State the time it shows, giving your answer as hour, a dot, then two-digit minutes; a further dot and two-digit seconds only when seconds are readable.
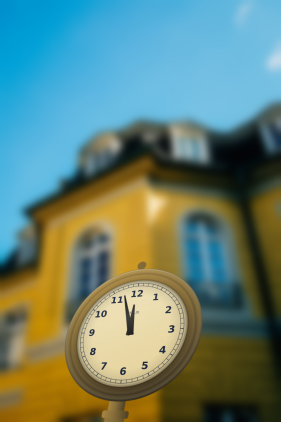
11.57
